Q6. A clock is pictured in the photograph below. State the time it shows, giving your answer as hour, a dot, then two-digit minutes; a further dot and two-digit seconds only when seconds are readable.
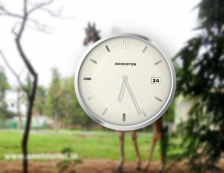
6.26
